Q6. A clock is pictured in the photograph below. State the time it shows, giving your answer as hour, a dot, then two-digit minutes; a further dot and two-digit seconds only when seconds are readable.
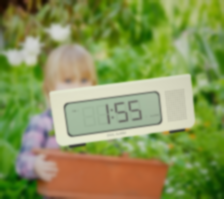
1.55
